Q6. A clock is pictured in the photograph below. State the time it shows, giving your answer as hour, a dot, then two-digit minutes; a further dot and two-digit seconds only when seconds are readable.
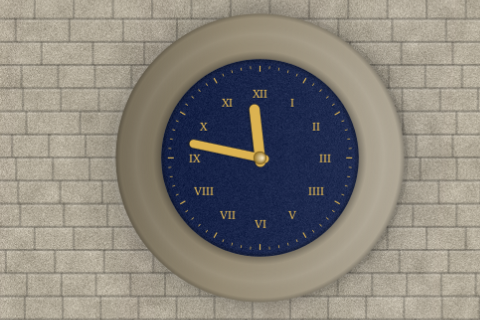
11.47
